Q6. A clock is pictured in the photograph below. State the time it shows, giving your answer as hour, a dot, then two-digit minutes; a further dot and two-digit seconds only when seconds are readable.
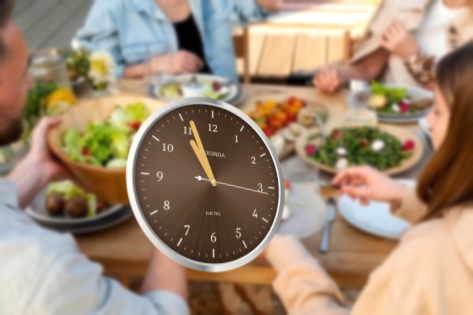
10.56.16
